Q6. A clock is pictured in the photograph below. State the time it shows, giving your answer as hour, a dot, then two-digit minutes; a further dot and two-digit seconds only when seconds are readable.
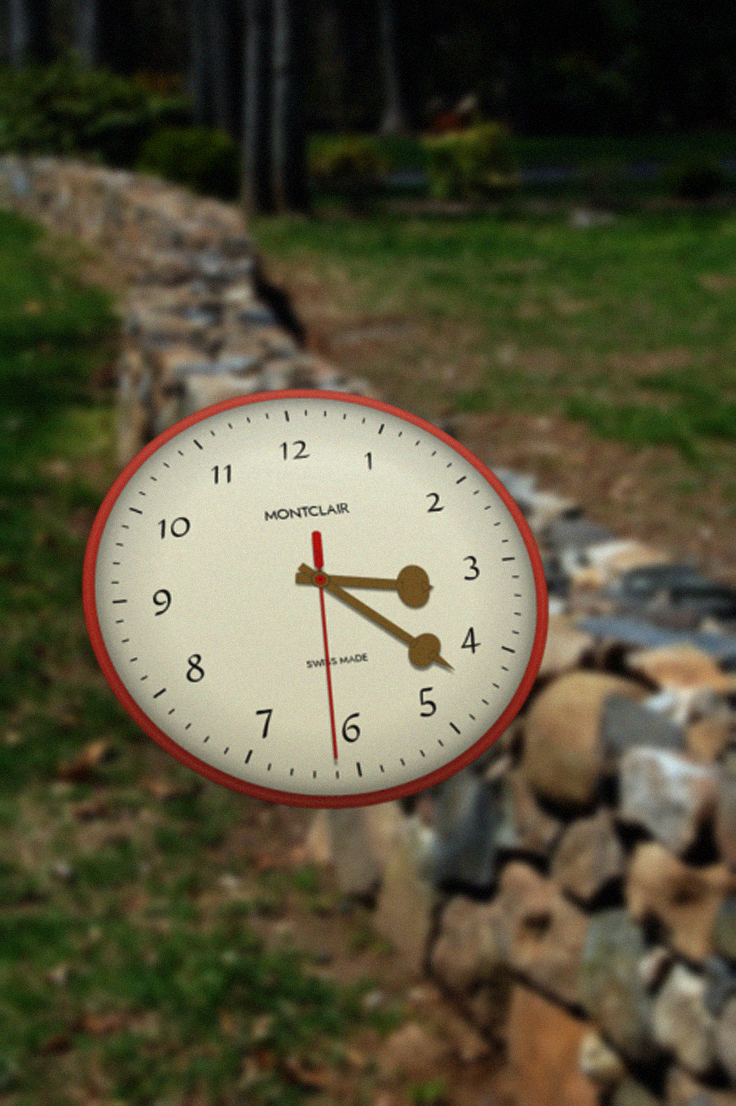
3.22.31
